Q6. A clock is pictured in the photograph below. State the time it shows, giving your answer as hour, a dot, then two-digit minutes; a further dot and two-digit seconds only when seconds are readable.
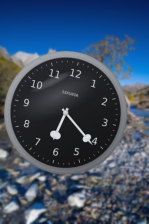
6.21
